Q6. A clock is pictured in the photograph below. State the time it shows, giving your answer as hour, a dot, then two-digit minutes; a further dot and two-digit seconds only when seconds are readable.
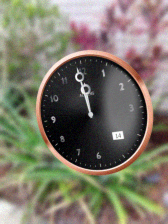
11.59
